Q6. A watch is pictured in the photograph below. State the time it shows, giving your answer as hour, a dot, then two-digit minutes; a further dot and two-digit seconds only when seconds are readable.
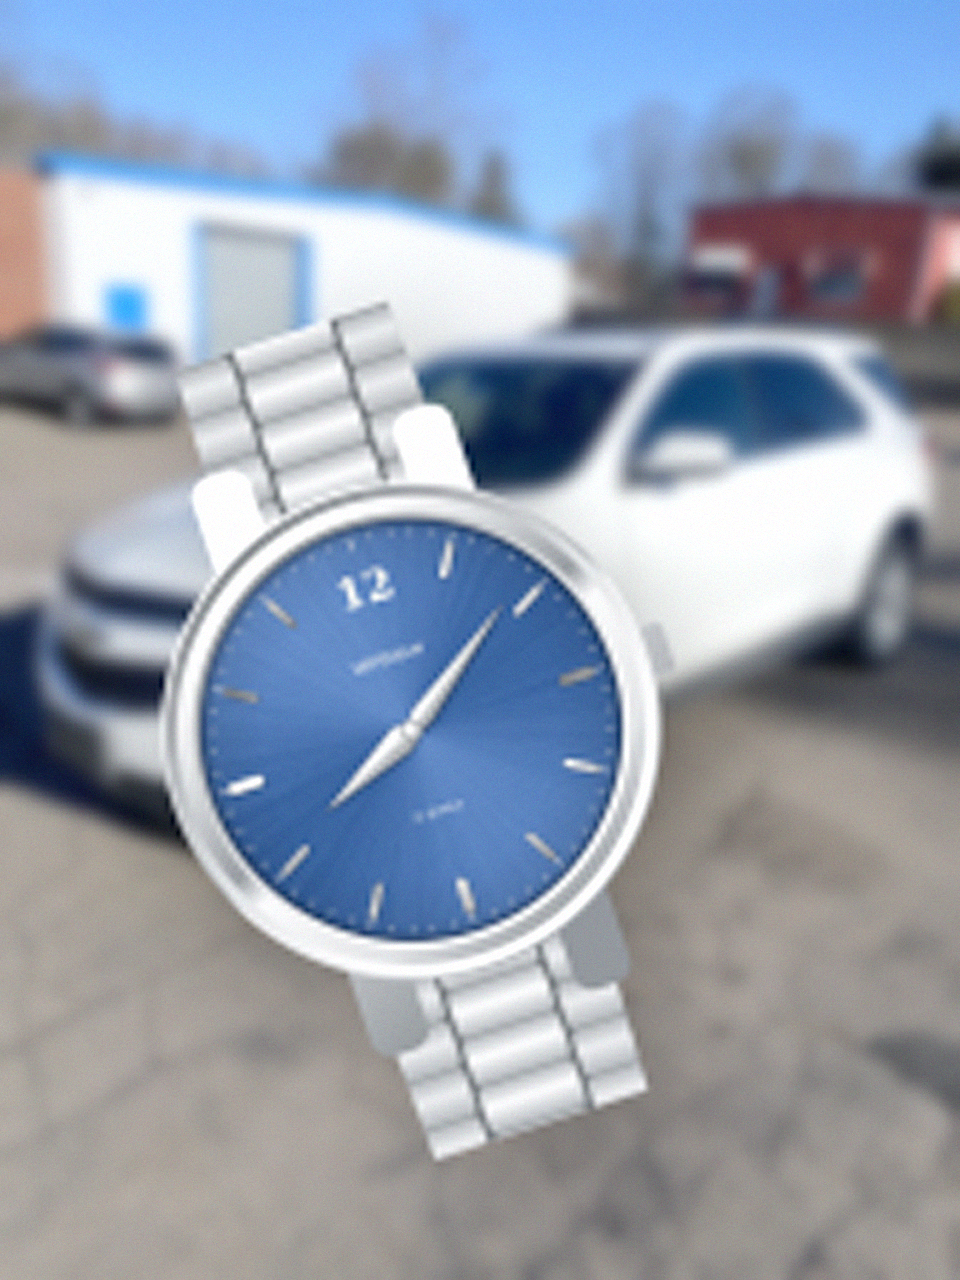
8.09
